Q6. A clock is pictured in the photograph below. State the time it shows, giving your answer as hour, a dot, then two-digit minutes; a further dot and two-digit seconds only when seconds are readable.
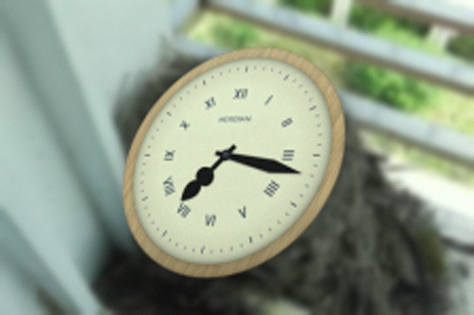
7.17
